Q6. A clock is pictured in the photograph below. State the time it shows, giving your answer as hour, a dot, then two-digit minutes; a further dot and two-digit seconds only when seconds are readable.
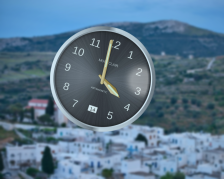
3.59
